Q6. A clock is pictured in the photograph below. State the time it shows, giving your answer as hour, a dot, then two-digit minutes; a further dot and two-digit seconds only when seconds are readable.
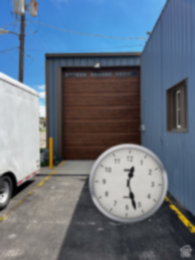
12.27
